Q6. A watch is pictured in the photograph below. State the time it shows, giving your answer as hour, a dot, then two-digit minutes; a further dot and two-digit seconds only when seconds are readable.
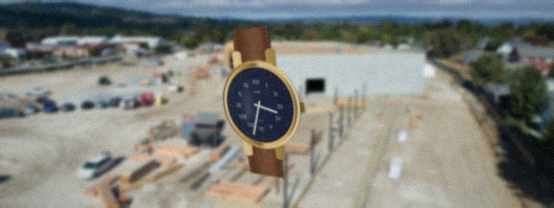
3.33
